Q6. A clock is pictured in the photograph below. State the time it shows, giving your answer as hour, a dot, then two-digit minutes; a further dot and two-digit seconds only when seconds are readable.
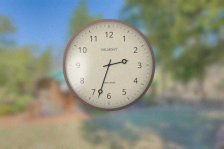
2.33
